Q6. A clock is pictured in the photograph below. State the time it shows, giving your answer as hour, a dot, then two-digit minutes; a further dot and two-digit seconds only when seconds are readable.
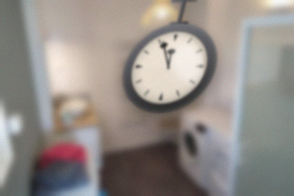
11.56
